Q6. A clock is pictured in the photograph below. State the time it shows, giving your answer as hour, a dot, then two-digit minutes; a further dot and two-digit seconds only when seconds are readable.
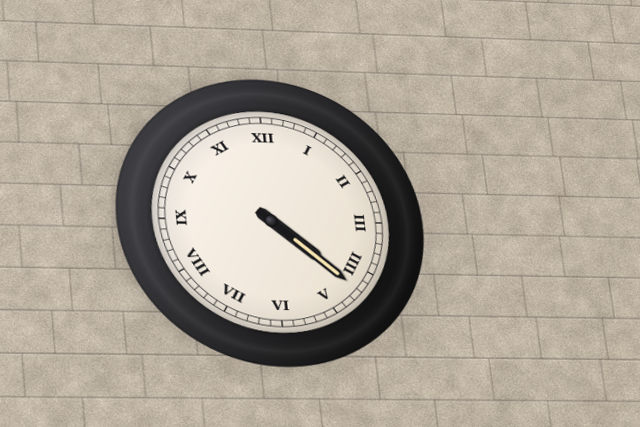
4.22
